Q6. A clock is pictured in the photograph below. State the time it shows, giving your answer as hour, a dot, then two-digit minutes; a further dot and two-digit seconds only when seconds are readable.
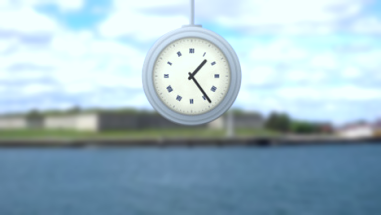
1.24
